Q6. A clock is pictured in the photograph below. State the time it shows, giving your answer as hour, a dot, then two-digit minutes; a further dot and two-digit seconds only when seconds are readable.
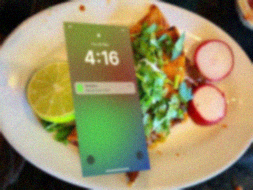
4.16
